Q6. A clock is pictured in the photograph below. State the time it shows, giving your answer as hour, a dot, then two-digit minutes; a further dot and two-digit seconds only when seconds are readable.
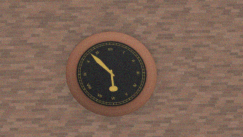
5.53
